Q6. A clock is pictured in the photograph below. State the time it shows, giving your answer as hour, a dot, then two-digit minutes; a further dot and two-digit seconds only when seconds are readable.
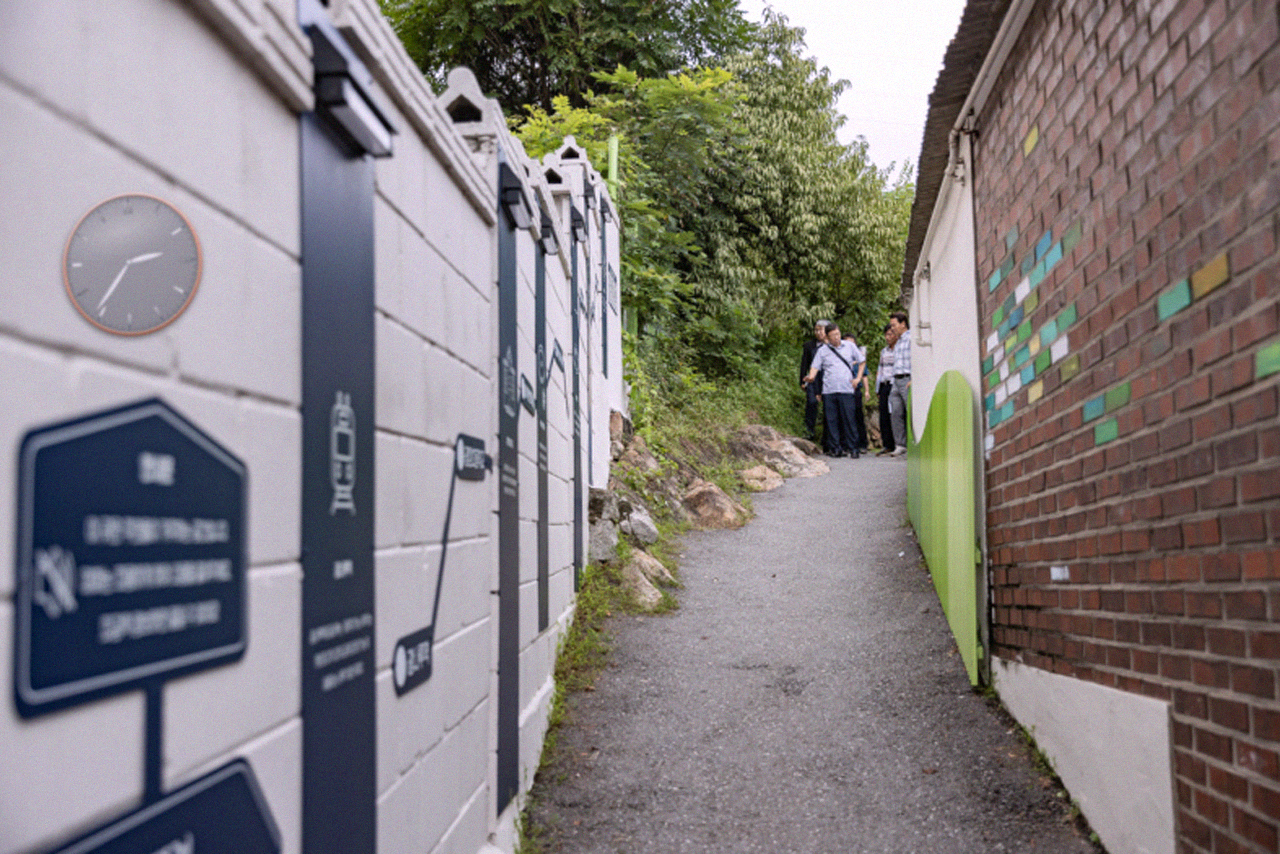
2.36
